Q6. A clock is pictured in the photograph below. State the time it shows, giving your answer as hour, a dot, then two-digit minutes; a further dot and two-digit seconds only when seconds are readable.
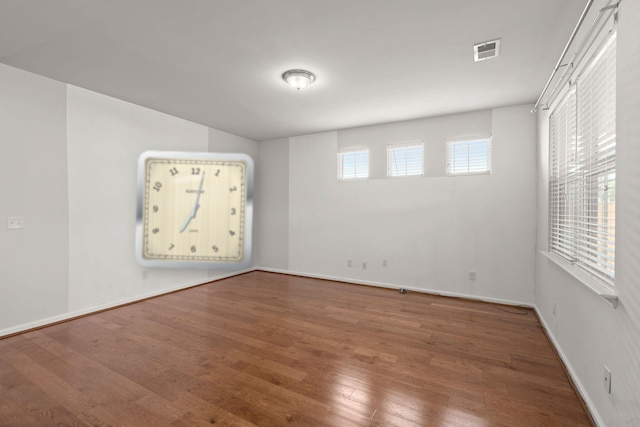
7.02
